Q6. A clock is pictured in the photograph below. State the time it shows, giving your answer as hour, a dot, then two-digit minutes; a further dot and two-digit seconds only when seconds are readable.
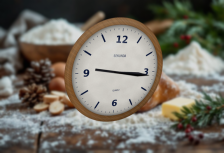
9.16
